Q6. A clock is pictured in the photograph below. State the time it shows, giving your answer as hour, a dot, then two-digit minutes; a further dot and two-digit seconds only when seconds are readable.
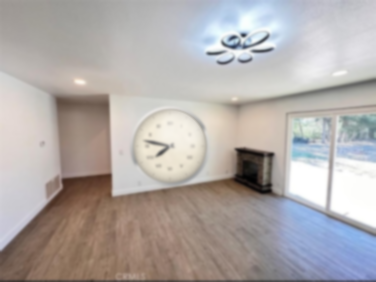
7.47
